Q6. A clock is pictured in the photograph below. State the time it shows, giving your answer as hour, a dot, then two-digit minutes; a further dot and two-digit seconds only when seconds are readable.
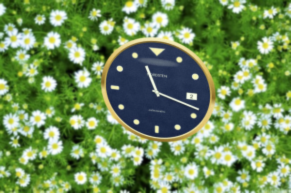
11.18
